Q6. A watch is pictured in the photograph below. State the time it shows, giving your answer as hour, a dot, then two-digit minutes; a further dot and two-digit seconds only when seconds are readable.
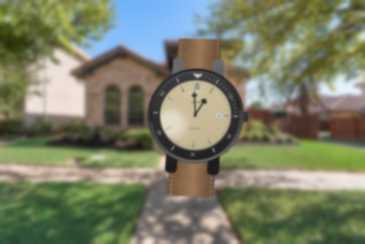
12.59
